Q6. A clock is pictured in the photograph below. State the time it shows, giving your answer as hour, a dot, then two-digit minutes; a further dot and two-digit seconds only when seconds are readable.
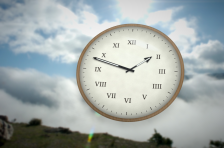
1.48
